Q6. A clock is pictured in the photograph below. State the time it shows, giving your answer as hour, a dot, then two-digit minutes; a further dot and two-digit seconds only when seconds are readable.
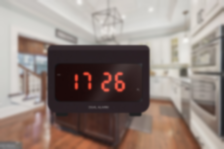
17.26
